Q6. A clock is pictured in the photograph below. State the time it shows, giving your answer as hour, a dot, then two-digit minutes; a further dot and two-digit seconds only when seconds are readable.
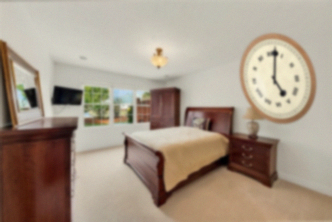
5.02
